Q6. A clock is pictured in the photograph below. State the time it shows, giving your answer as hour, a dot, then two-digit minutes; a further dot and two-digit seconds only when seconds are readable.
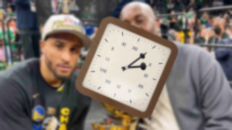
2.05
